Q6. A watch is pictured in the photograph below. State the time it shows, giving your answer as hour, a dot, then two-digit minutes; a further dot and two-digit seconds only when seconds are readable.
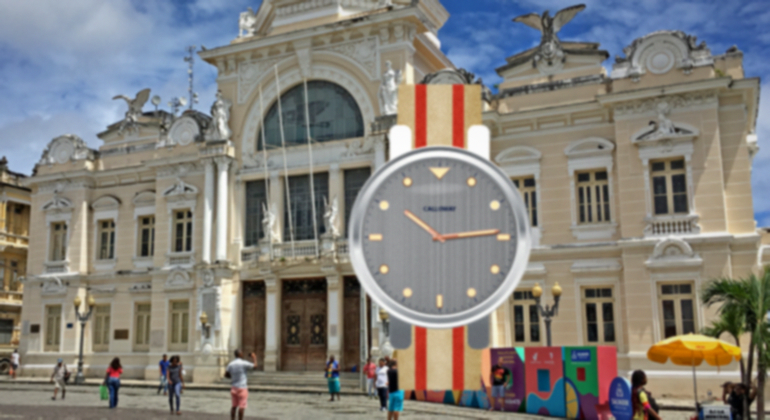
10.14
